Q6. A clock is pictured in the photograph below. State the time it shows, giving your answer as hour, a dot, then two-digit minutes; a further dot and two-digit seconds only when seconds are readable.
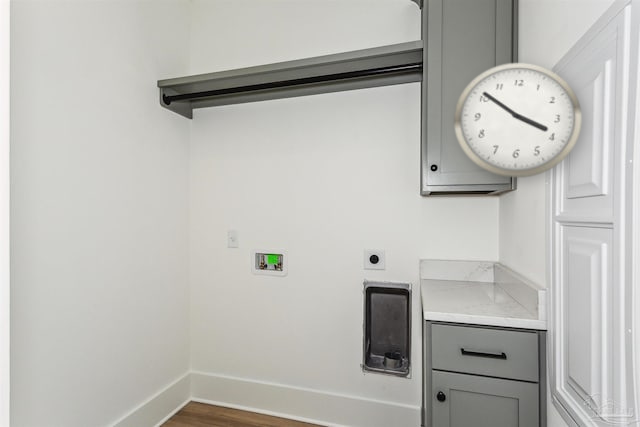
3.51
